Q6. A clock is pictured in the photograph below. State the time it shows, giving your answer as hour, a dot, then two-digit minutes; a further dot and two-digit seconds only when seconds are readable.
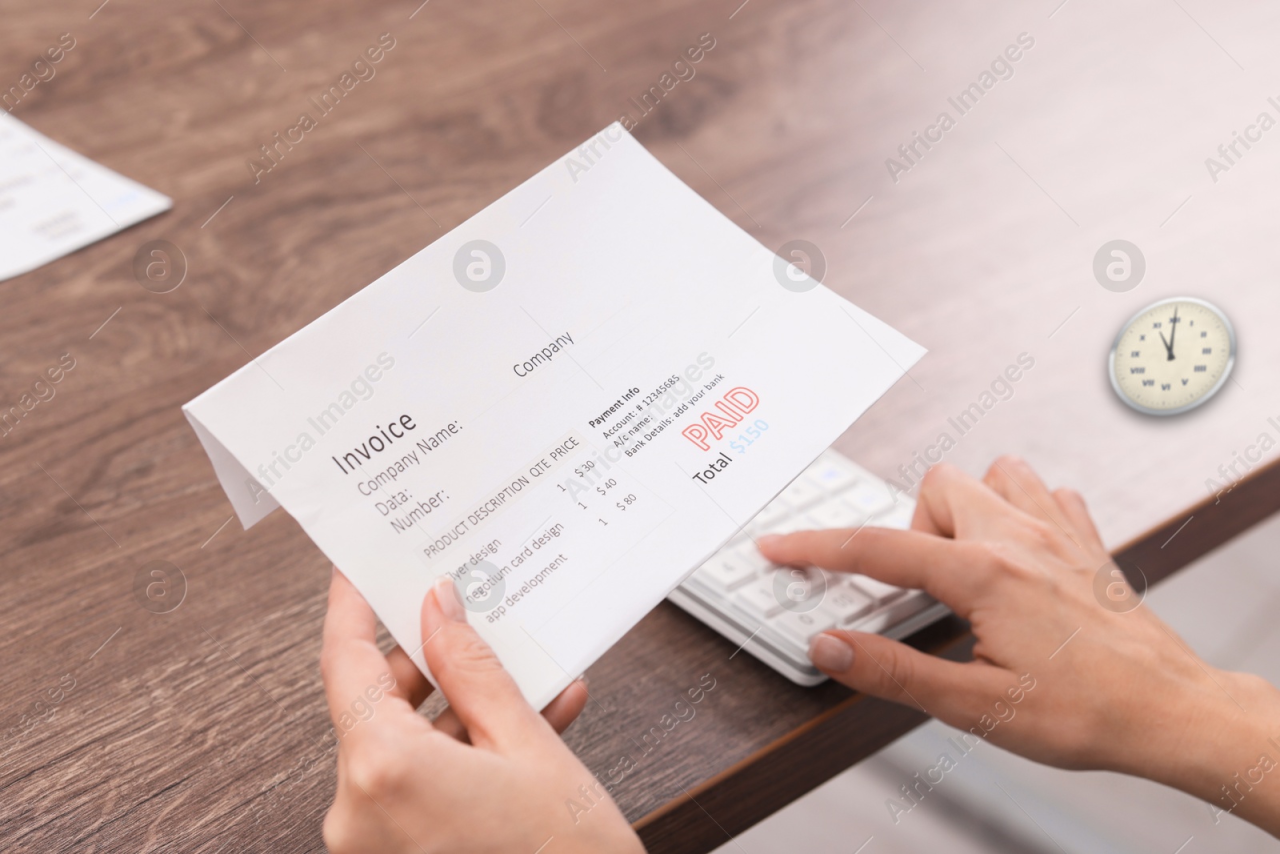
11.00
